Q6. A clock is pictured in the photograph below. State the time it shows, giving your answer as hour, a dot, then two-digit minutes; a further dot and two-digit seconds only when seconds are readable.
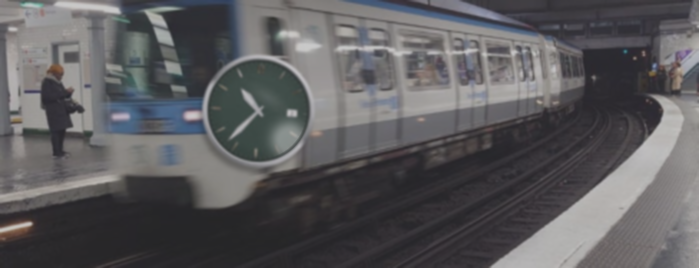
10.37
